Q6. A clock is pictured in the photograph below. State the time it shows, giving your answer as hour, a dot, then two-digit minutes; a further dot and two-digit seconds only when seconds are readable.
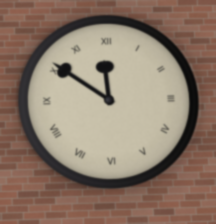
11.51
